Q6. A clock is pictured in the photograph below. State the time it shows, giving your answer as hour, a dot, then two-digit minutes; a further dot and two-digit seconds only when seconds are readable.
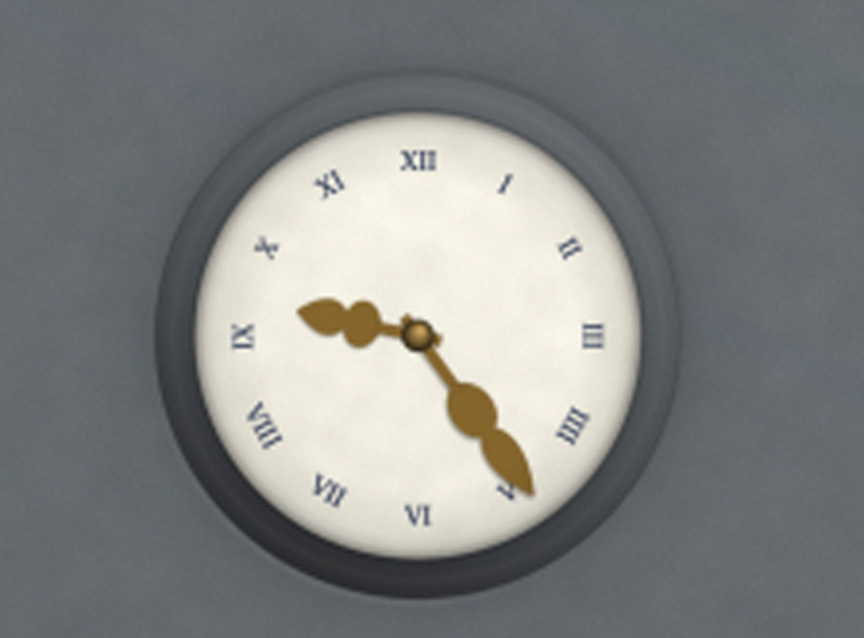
9.24
